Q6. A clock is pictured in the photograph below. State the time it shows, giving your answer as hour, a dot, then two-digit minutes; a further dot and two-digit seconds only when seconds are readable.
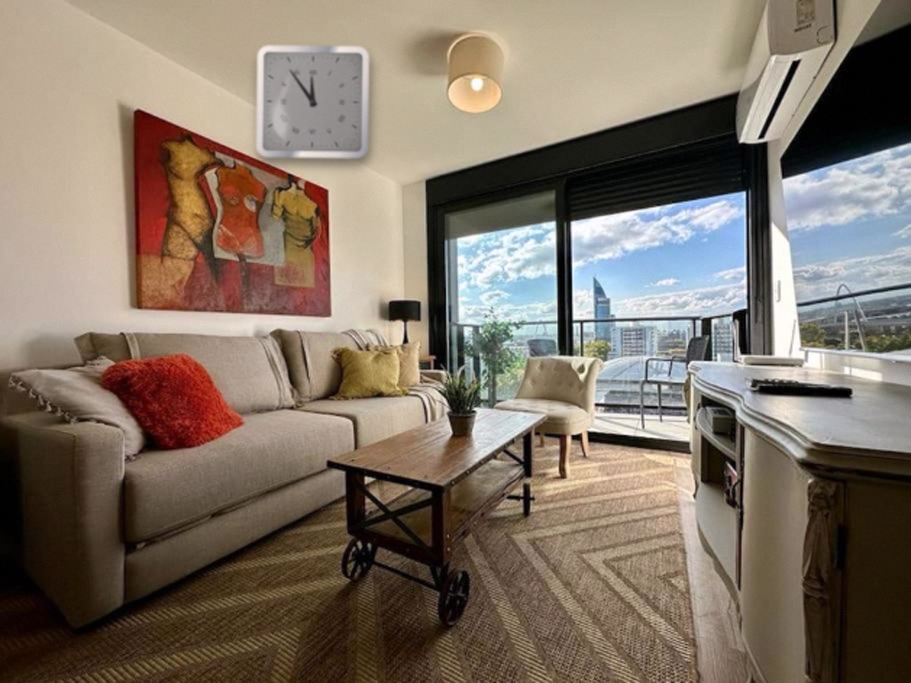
11.54
